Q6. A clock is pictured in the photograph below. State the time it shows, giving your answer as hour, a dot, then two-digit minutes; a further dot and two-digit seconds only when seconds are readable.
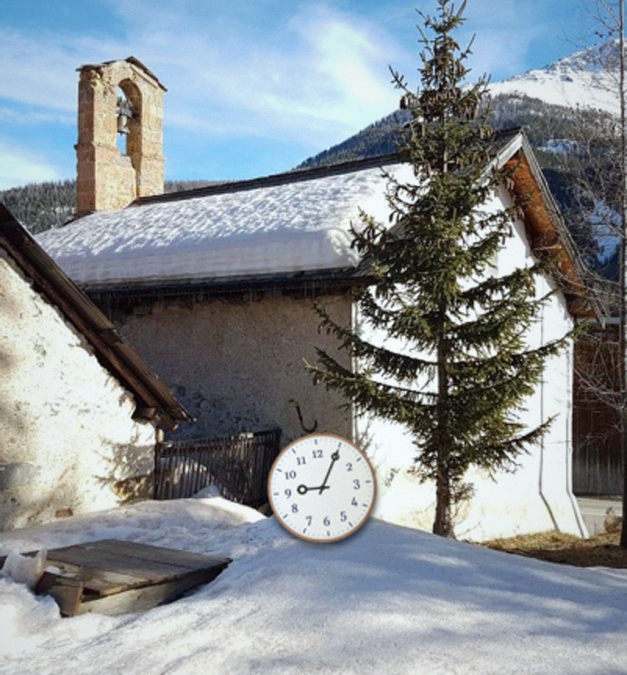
9.05
